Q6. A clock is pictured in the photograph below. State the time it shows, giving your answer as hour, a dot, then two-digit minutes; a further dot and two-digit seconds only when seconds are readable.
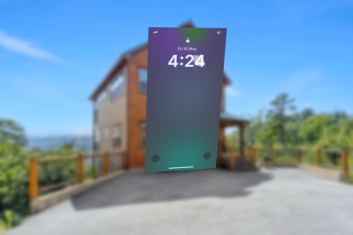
4.24
